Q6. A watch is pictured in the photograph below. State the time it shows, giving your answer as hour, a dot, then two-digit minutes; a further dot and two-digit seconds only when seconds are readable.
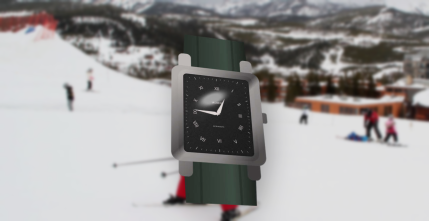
12.46
